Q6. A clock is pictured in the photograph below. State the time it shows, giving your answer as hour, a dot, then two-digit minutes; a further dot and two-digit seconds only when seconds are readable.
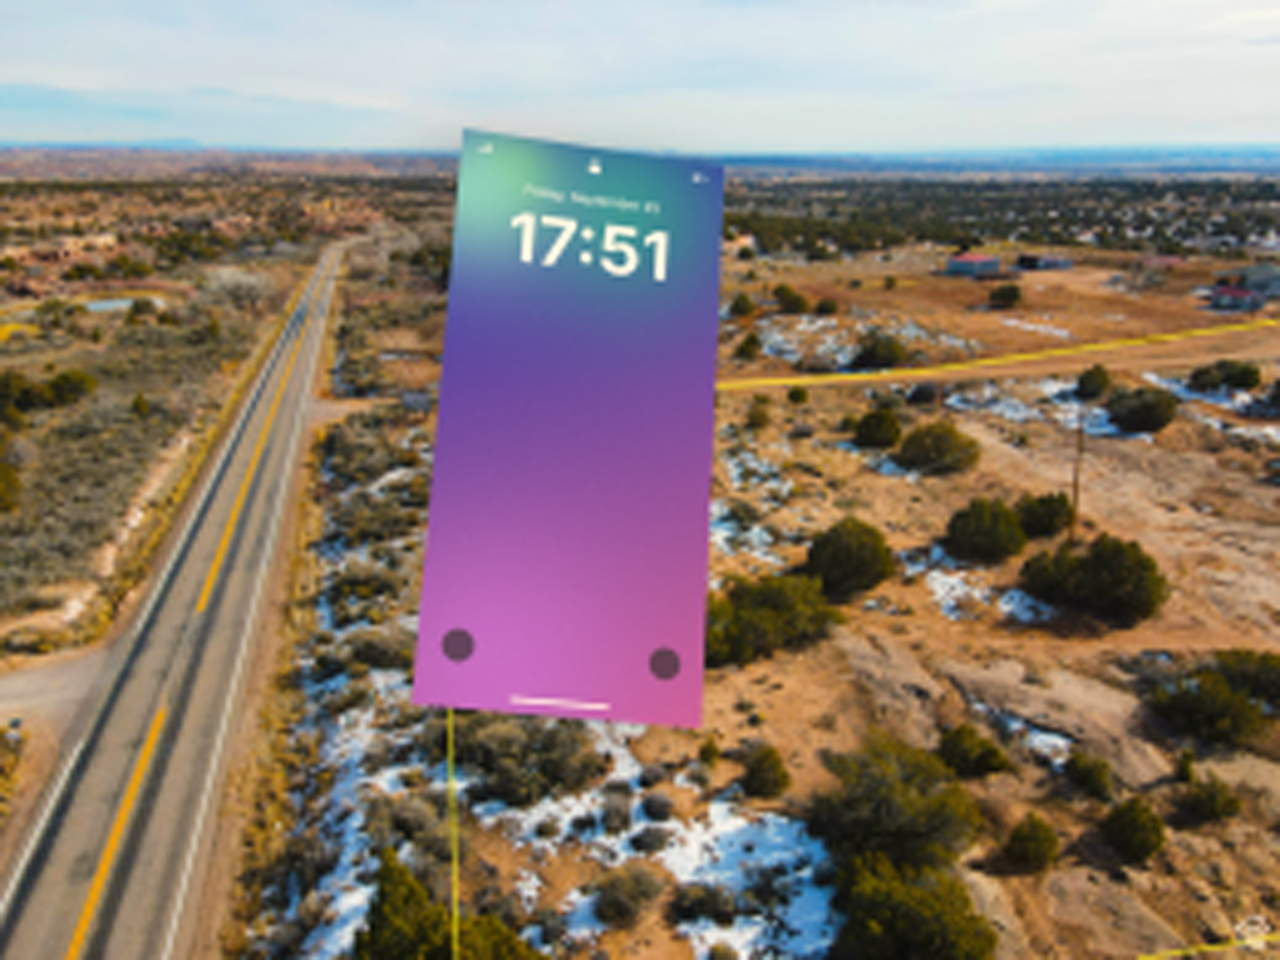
17.51
